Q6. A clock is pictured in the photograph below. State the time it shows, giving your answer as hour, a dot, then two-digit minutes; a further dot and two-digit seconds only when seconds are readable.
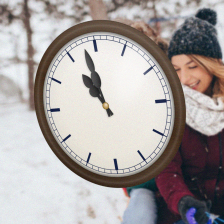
10.58
